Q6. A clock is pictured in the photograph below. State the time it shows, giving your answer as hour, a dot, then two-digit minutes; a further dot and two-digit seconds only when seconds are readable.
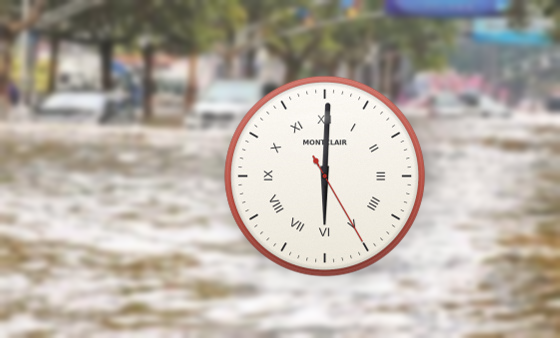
6.00.25
